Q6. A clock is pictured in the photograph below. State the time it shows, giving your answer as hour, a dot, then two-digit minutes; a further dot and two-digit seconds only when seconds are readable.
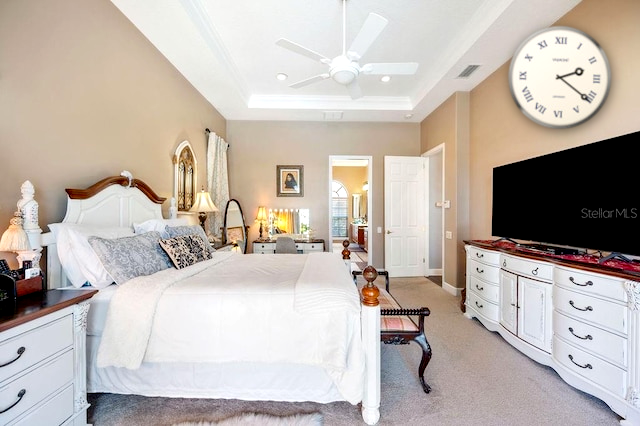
2.21
